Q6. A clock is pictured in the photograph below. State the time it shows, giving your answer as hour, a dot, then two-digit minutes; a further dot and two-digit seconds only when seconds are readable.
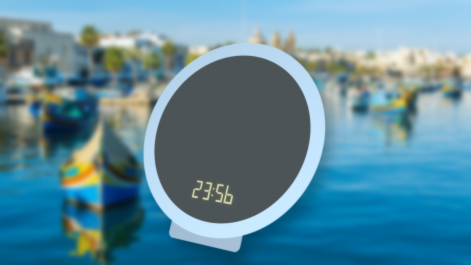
23.56
